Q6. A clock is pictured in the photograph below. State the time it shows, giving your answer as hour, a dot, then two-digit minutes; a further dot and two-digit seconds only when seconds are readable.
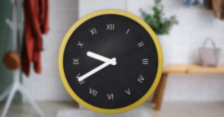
9.40
